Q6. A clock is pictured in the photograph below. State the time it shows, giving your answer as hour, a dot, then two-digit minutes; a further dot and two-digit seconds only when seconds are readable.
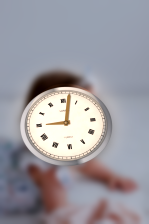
9.02
